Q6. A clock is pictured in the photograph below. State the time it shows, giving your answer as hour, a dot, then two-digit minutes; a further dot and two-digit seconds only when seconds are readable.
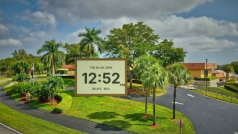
12.52
